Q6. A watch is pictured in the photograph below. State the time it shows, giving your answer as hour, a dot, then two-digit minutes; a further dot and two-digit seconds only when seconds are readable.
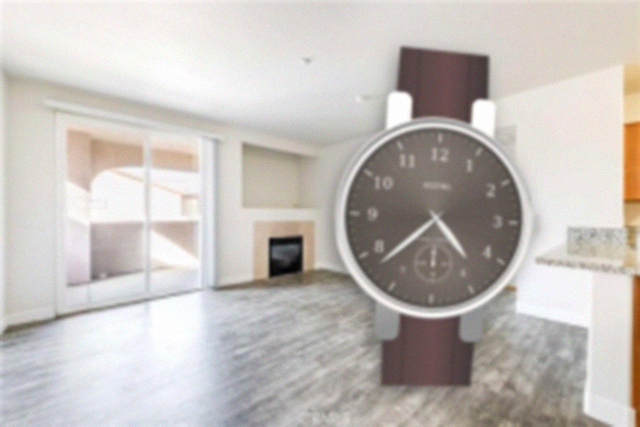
4.38
